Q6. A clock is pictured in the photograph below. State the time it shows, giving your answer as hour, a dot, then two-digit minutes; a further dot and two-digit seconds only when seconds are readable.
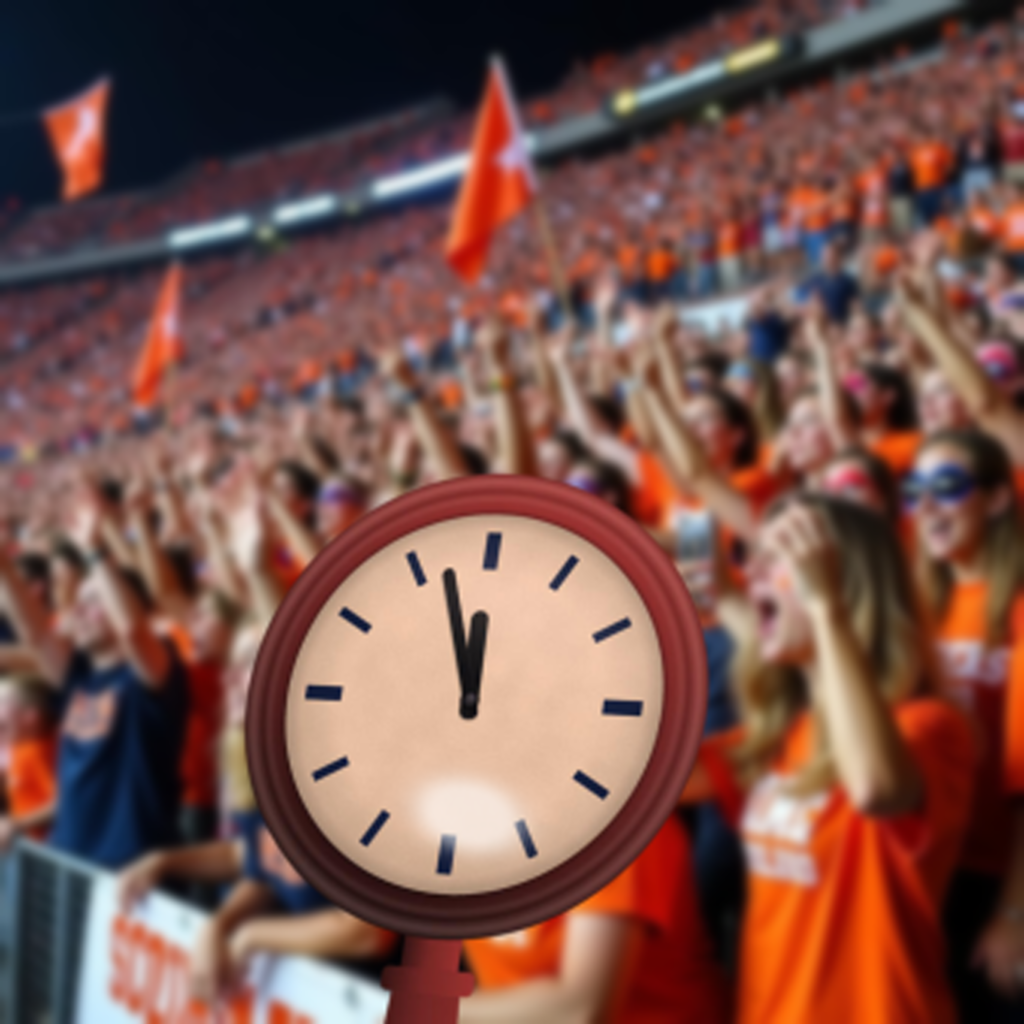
11.57
